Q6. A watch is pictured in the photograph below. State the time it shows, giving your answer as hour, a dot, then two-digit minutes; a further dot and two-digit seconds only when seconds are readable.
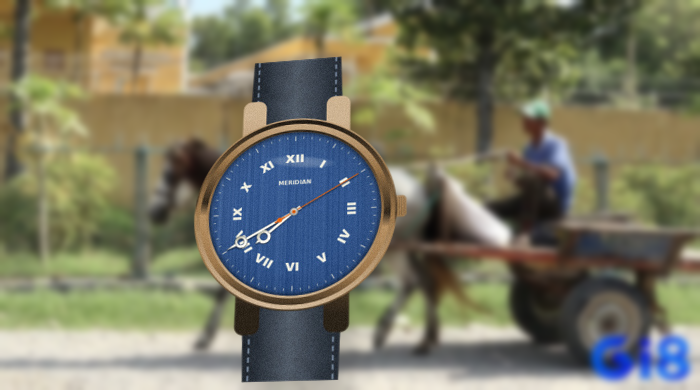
7.40.10
